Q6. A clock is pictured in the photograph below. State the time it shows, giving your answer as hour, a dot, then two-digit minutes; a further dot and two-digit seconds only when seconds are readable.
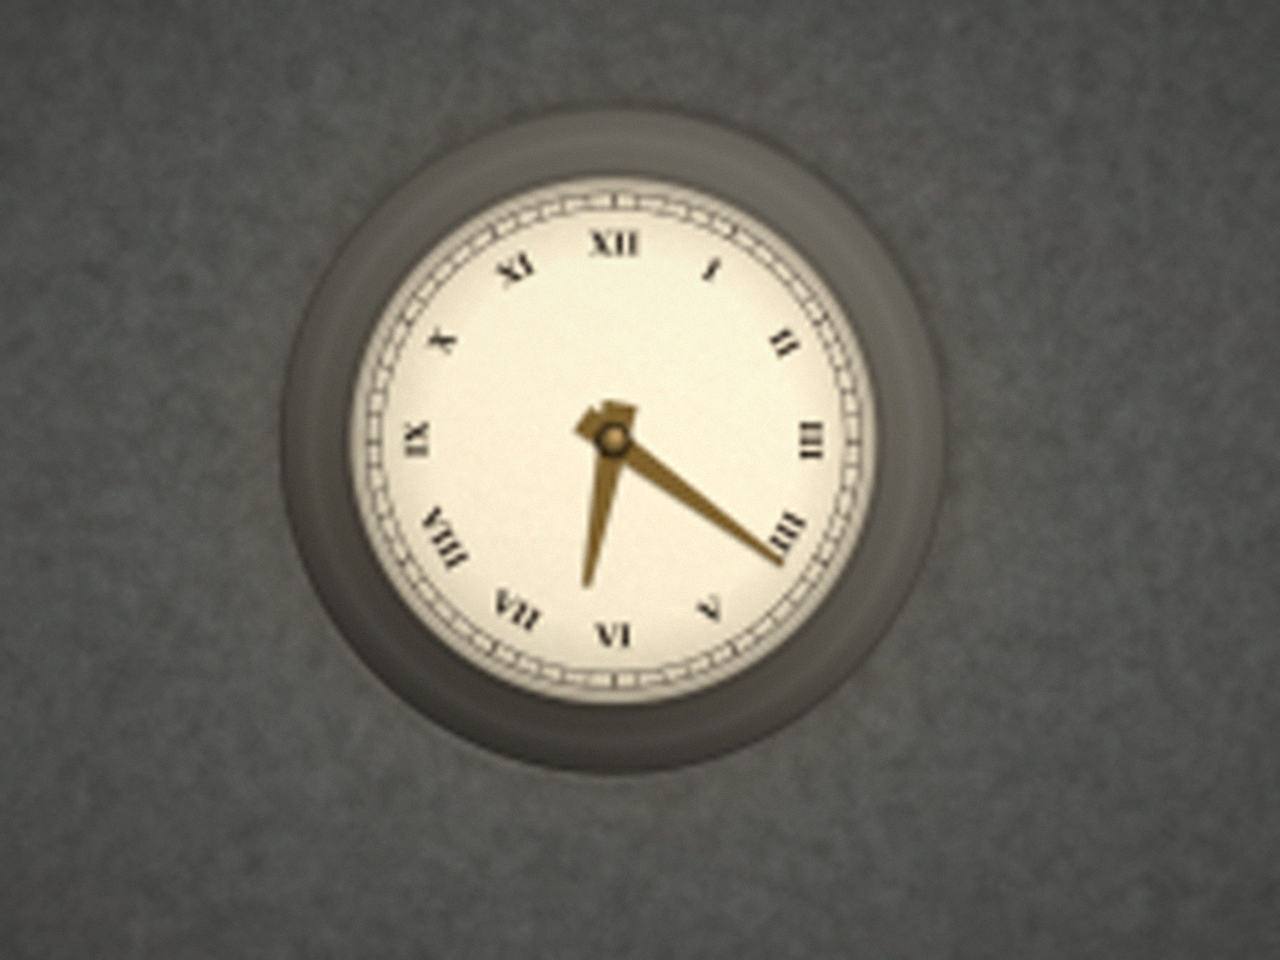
6.21
